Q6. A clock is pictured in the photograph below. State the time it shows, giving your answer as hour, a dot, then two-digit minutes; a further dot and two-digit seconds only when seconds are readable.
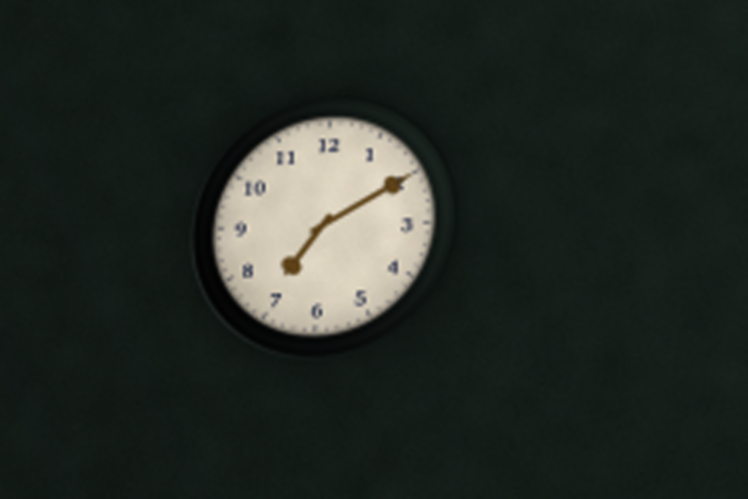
7.10
